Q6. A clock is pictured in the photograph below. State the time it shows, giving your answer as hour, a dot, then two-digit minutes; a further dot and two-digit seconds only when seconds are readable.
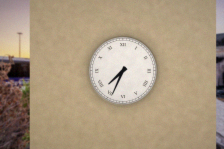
7.34
